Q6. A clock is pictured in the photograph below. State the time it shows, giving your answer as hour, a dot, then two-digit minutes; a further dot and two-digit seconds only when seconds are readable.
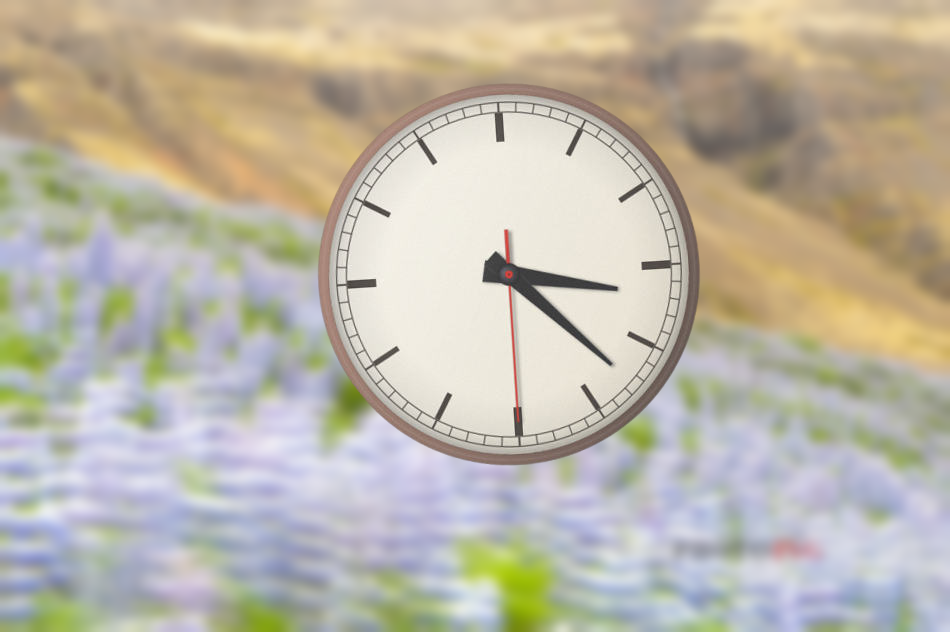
3.22.30
